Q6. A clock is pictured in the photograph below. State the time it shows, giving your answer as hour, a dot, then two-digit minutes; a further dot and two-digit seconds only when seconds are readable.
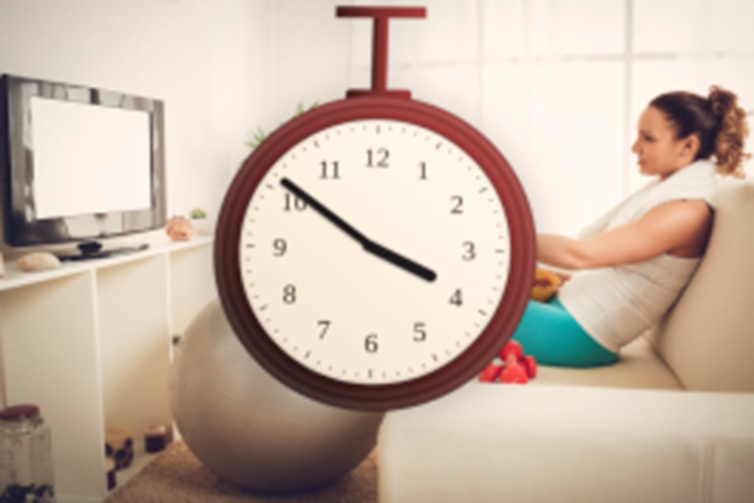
3.51
